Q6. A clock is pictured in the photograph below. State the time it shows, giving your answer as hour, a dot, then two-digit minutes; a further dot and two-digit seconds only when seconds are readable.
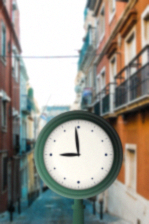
8.59
